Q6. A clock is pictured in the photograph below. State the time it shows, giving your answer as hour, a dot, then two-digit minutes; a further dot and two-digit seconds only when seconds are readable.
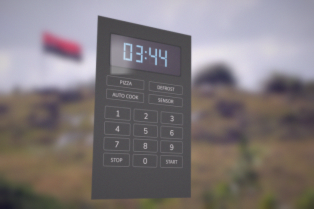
3.44
